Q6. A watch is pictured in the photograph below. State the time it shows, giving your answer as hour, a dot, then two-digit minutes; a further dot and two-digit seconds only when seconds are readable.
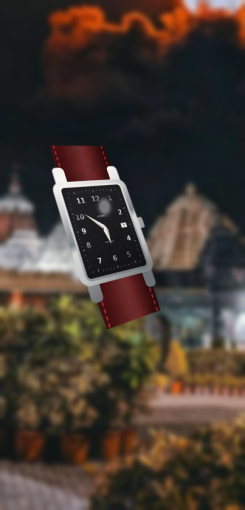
5.52
